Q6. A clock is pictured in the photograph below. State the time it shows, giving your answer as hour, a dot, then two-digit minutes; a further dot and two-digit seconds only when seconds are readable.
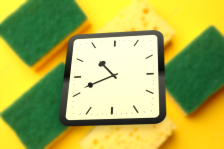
10.41
